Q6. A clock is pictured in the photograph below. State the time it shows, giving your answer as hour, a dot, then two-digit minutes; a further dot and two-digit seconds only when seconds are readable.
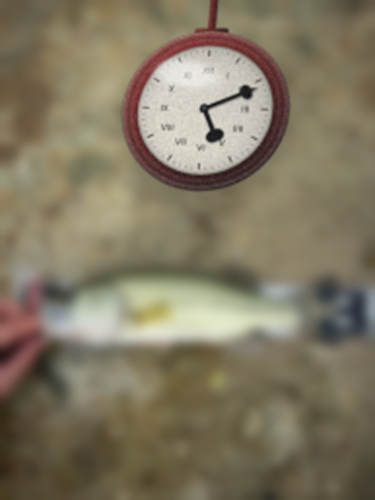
5.11
